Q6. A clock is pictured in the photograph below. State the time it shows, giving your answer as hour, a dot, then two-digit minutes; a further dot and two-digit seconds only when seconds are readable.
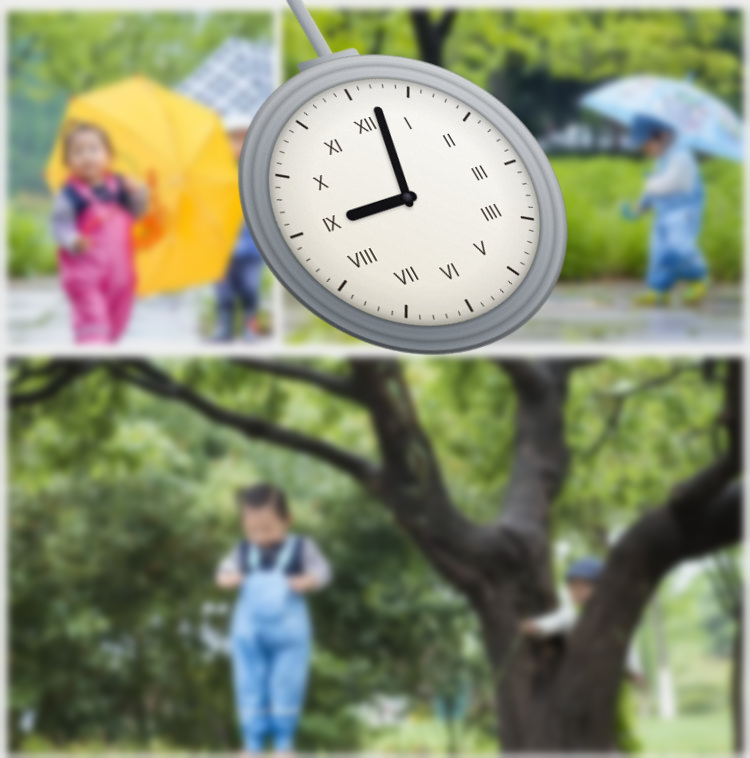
9.02
